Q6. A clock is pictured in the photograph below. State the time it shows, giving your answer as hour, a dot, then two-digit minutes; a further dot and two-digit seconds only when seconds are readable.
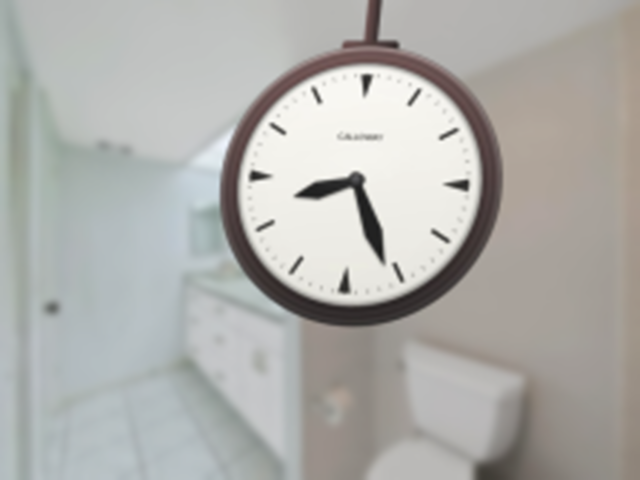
8.26
